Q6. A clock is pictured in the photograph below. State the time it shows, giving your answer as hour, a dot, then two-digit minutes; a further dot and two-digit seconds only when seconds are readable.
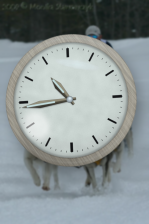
10.44
